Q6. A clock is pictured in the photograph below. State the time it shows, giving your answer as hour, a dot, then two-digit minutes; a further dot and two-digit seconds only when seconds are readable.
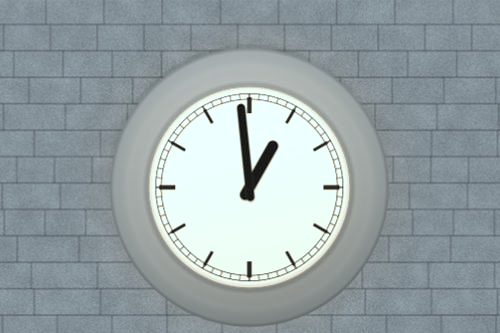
12.59
